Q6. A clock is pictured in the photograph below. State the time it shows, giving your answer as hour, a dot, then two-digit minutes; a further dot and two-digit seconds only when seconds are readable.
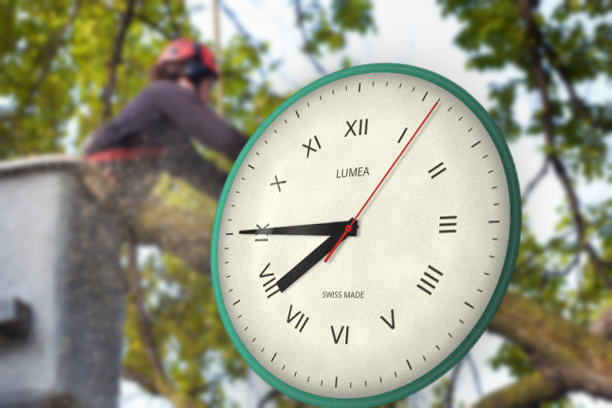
7.45.06
